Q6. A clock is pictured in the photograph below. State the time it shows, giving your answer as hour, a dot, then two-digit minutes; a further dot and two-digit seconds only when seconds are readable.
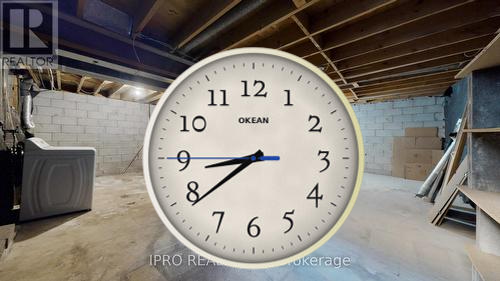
8.38.45
